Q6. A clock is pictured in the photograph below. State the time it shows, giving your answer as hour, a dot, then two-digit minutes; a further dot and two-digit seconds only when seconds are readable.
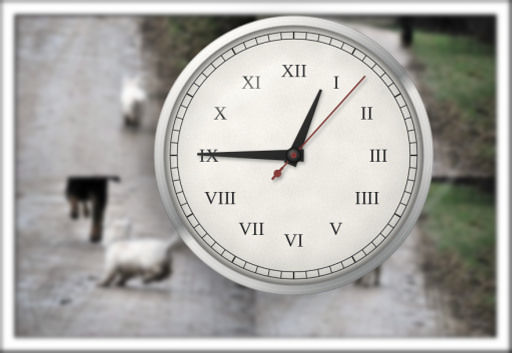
12.45.07
